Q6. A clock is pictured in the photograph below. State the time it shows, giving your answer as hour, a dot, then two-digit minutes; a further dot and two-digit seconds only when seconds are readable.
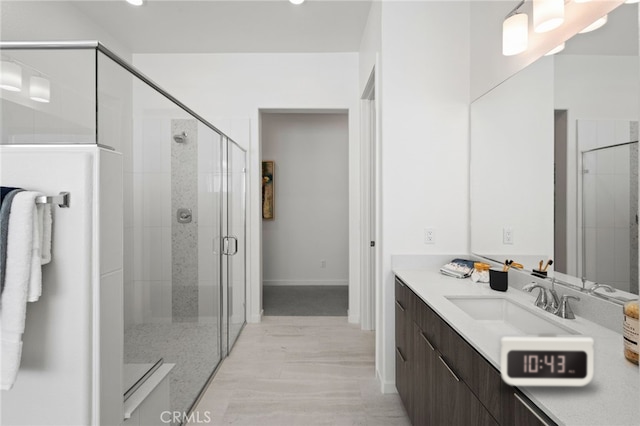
10.43
